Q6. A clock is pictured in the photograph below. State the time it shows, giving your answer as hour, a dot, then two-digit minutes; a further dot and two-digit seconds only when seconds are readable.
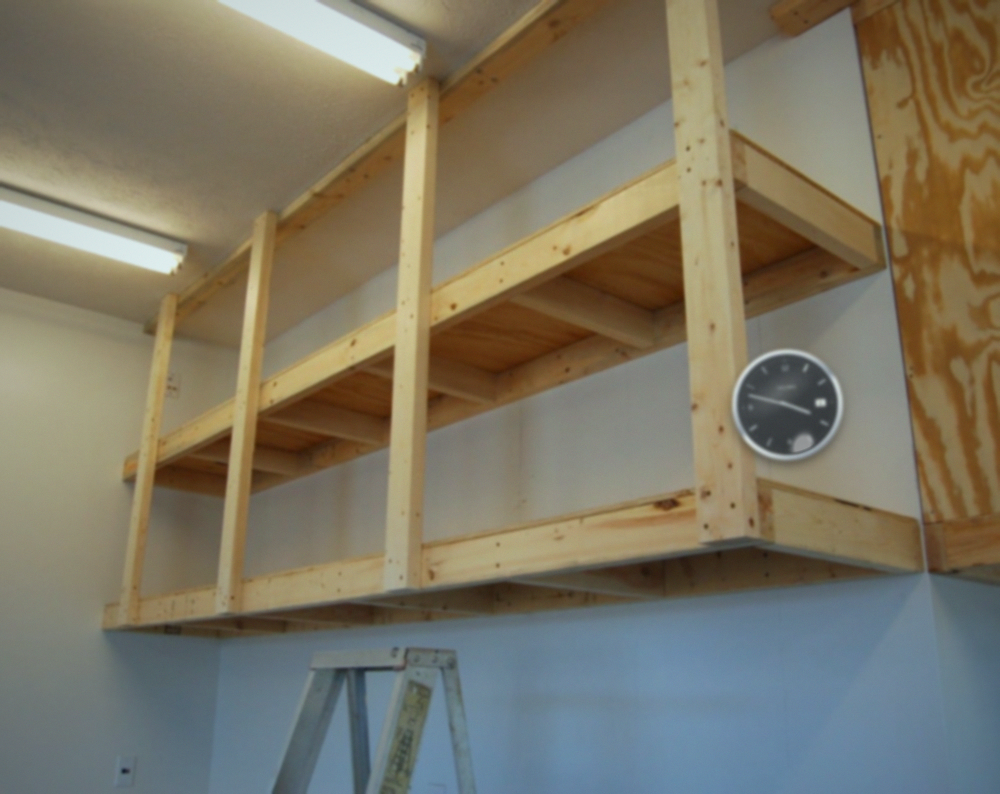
3.48
